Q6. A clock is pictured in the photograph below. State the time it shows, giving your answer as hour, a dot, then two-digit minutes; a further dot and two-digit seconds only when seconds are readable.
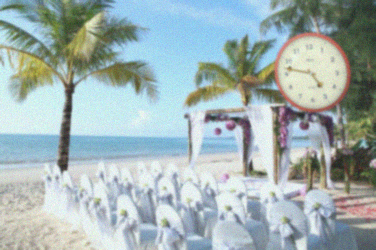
4.47
